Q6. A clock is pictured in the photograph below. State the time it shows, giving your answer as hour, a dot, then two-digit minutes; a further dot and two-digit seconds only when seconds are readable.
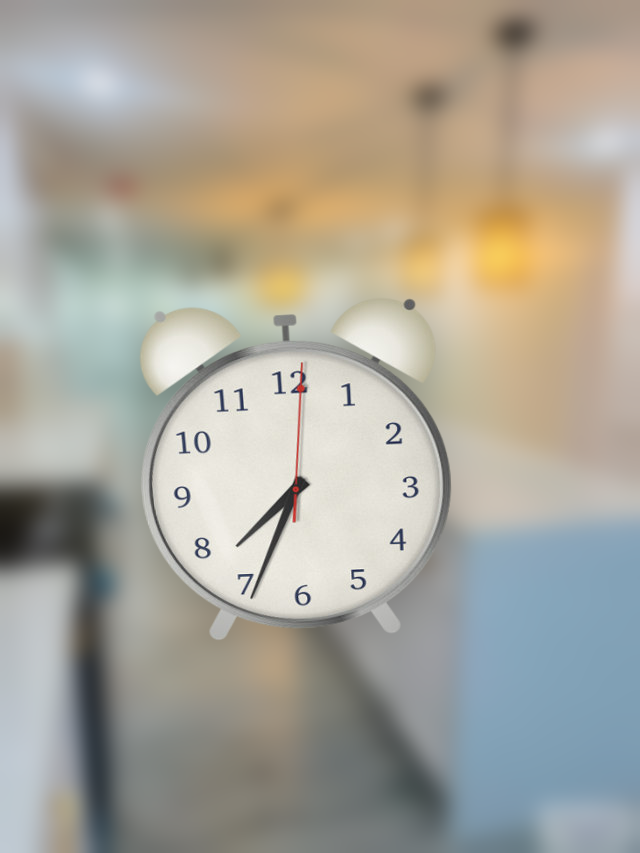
7.34.01
